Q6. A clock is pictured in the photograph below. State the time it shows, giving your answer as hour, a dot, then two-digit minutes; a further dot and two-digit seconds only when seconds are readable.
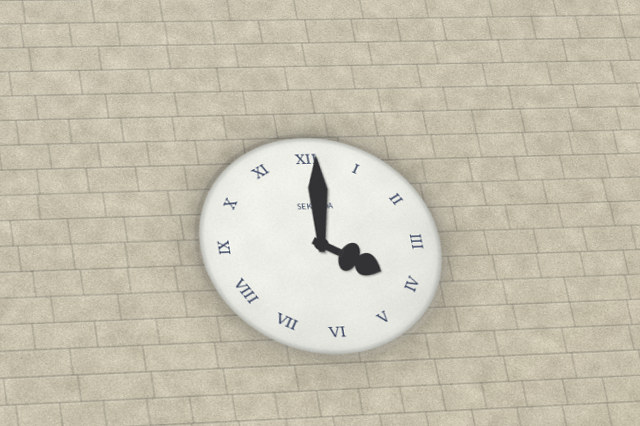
4.01
